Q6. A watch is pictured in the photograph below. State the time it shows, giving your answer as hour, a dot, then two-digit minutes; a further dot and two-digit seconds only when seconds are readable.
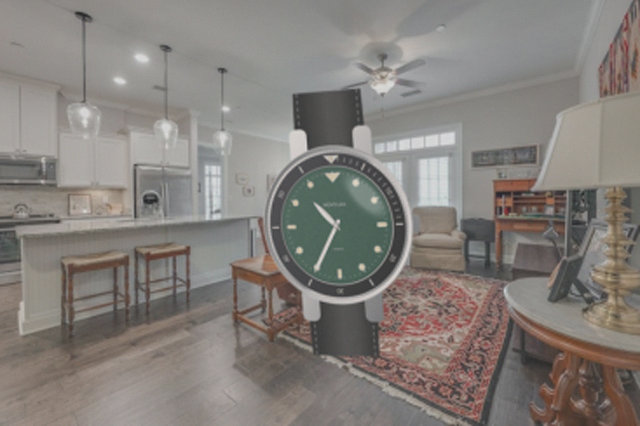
10.35
